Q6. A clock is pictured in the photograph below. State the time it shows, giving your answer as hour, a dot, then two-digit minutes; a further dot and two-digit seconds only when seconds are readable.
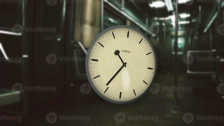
10.36
